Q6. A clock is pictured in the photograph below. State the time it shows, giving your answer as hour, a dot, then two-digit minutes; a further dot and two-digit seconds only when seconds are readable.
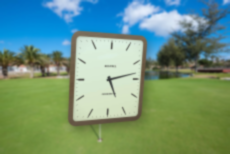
5.13
